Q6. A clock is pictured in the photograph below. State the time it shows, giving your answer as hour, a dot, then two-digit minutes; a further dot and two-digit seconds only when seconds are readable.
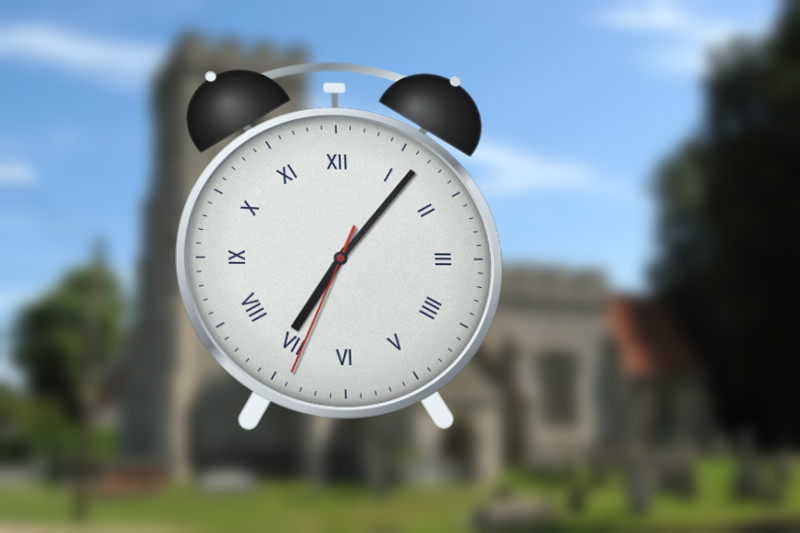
7.06.34
